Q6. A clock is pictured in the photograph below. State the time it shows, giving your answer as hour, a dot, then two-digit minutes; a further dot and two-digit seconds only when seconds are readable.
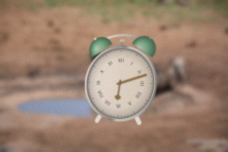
6.12
